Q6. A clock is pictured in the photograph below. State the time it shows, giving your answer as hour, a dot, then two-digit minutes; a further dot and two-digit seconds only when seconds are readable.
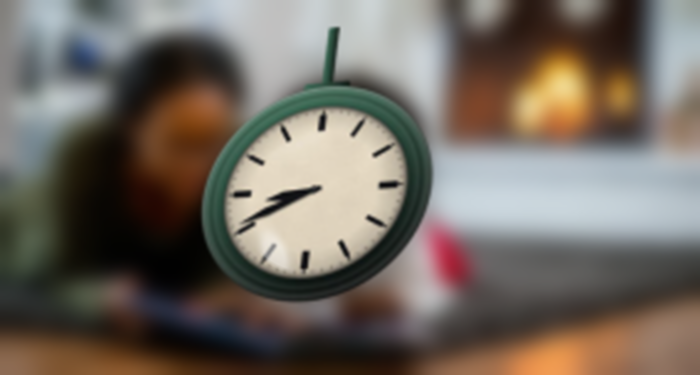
8.41
